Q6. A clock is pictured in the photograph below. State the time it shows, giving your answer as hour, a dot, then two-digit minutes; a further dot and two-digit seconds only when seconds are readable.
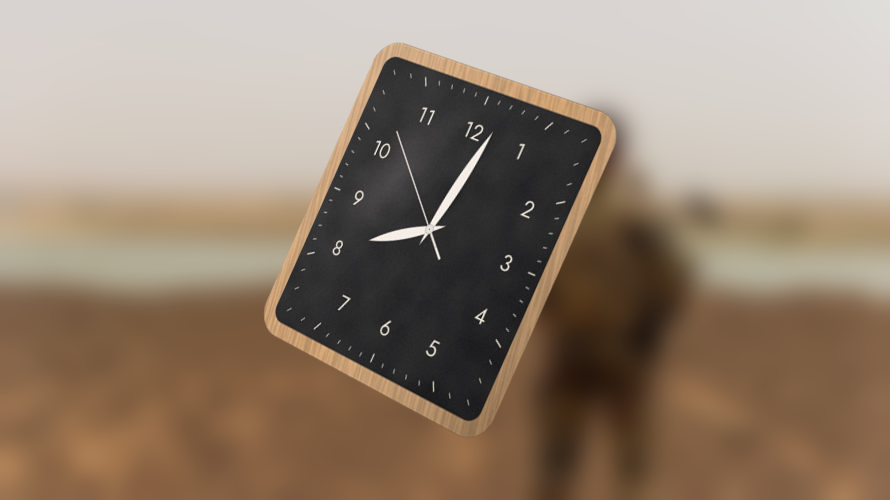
8.01.52
